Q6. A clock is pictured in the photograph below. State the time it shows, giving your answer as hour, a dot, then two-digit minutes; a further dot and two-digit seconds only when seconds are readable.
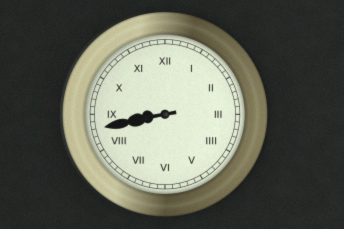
8.43
